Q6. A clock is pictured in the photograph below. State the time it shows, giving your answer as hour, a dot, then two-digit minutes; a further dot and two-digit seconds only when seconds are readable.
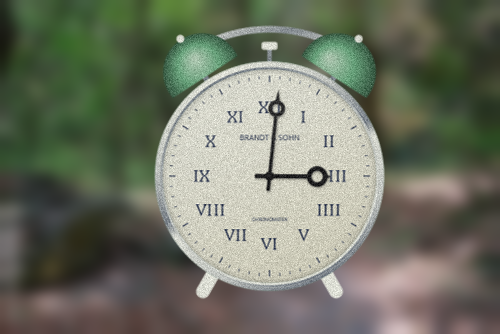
3.01
